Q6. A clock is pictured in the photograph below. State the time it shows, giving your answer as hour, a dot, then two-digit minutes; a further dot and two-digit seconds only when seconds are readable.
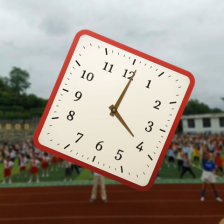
4.01
